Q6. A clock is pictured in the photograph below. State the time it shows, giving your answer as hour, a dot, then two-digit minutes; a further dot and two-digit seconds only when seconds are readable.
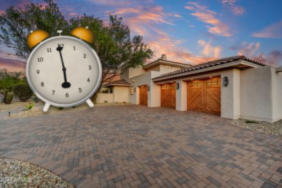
5.59
